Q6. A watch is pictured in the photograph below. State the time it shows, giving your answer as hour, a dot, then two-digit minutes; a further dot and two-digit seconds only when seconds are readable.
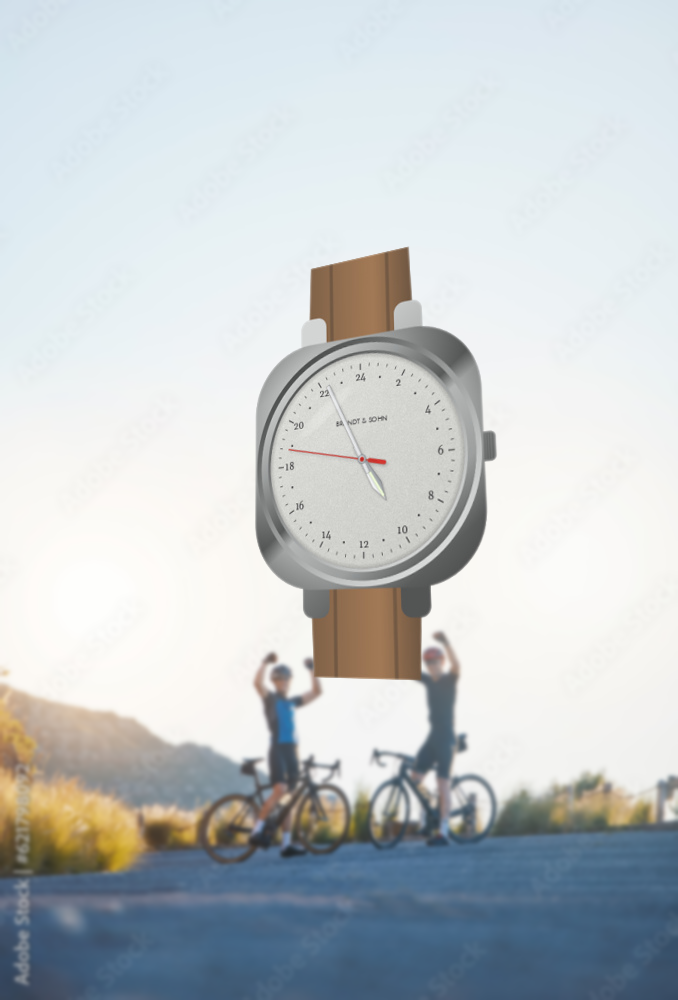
9.55.47
